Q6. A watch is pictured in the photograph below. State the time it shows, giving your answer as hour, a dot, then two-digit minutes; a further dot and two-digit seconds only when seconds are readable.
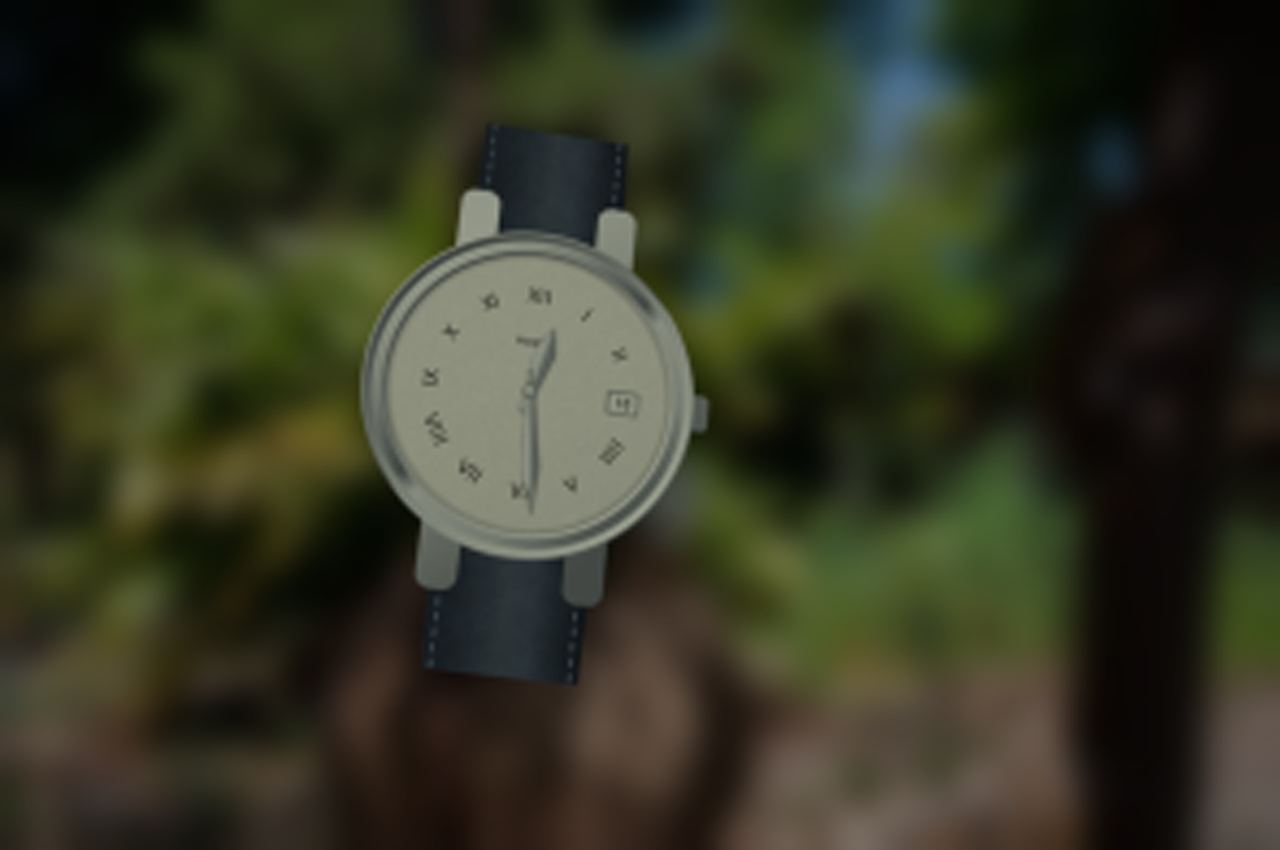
12.29
